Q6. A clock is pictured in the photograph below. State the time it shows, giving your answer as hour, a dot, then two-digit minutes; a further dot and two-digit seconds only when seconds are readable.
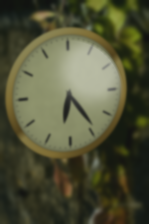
6.24
